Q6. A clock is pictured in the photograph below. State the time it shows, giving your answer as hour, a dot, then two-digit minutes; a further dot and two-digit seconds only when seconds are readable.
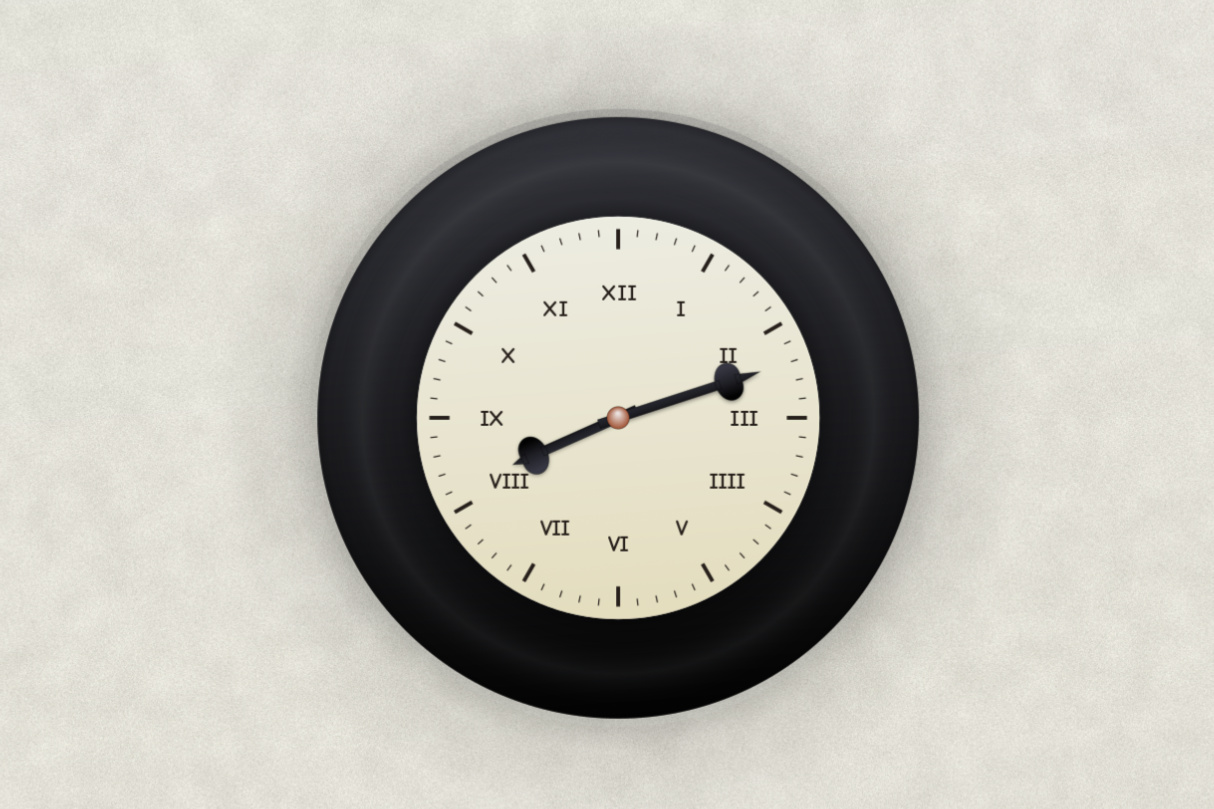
8.12
